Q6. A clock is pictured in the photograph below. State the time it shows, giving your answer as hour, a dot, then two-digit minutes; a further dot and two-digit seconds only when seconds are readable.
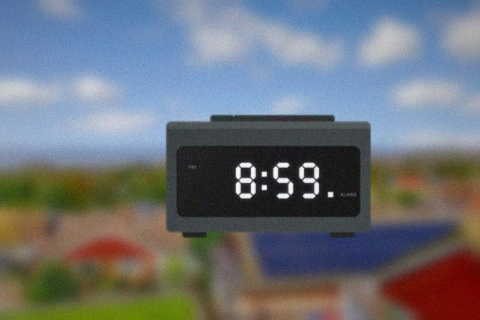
8.59
